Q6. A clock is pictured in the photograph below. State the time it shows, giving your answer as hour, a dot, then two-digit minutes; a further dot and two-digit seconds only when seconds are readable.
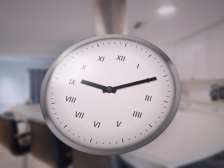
9.10
